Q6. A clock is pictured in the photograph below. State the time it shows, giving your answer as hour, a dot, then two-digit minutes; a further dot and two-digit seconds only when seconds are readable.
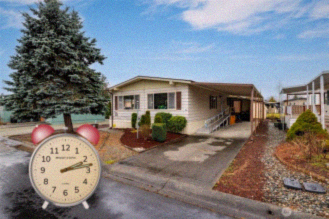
2.13
